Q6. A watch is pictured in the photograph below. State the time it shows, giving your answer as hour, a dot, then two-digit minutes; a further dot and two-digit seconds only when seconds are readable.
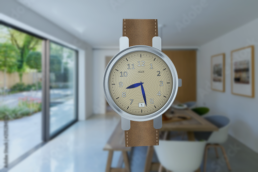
8.28
